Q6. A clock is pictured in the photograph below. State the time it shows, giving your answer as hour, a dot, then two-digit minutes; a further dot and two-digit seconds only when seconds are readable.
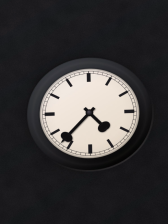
4.37
